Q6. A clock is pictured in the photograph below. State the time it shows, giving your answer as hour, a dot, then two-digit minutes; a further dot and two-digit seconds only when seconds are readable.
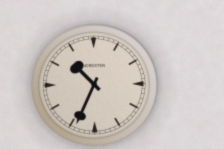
10.34
